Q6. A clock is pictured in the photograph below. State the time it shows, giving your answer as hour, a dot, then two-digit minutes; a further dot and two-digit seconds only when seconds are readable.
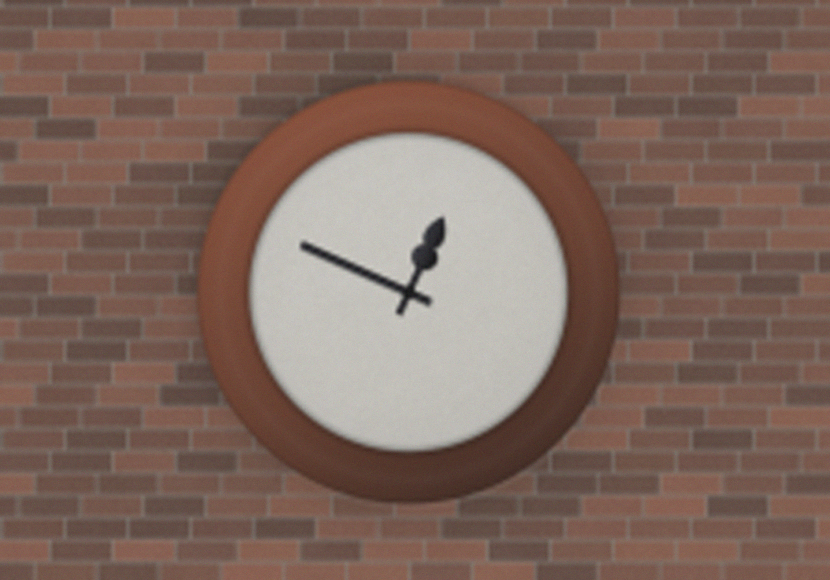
12.49
